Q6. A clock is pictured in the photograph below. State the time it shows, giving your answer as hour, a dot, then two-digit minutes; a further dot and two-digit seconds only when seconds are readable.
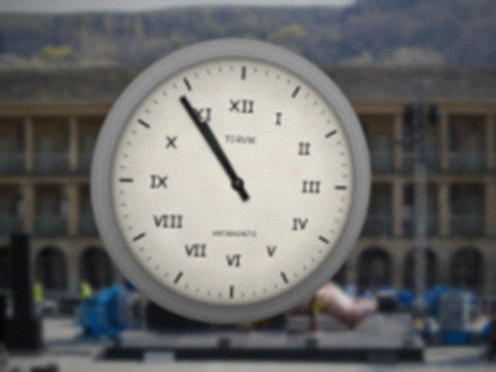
10.54
